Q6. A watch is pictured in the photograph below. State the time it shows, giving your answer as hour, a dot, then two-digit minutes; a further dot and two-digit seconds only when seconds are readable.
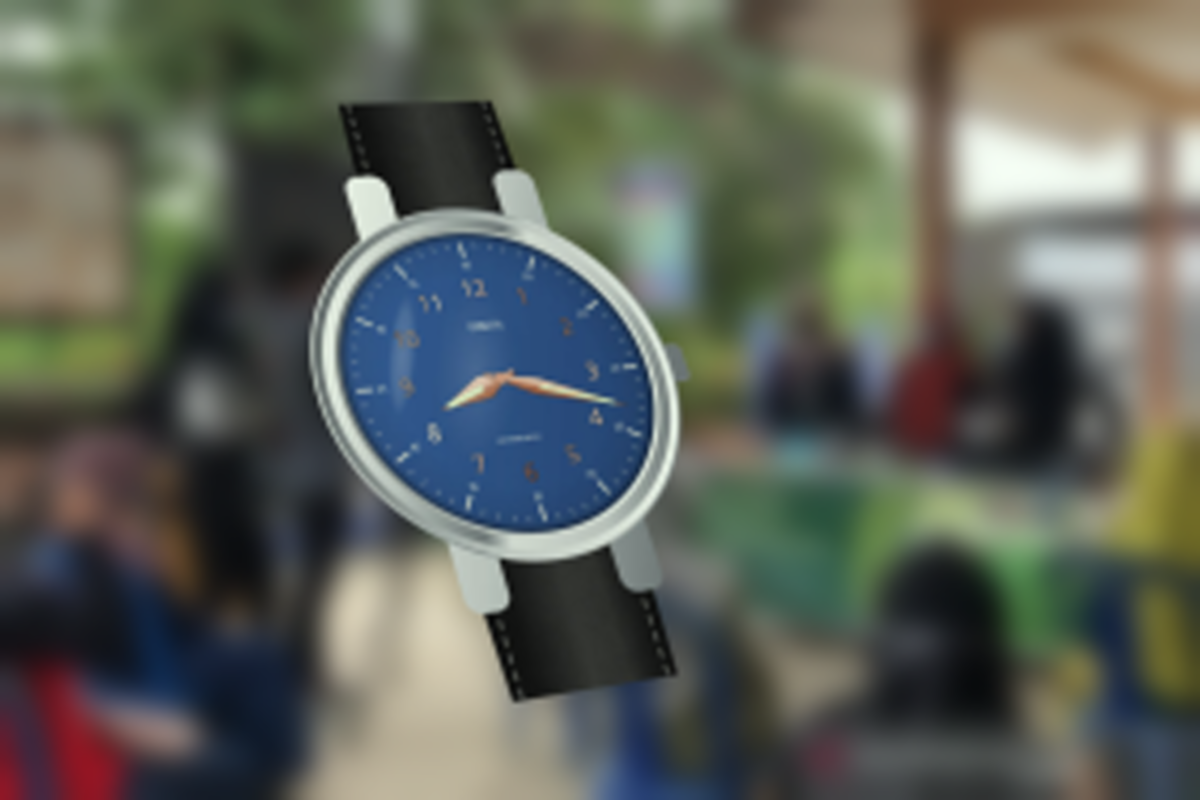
8.18
